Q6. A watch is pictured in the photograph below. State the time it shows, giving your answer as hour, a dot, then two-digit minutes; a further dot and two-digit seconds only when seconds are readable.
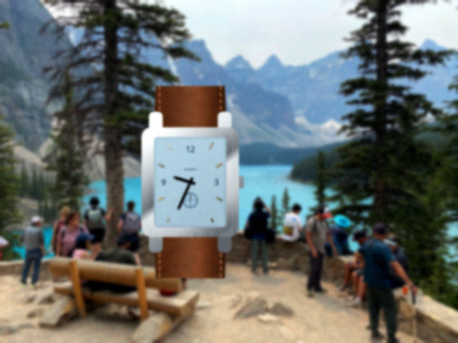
9.34
